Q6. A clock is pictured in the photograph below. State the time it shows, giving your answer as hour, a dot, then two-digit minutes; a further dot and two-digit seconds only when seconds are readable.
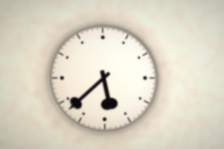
5.38
